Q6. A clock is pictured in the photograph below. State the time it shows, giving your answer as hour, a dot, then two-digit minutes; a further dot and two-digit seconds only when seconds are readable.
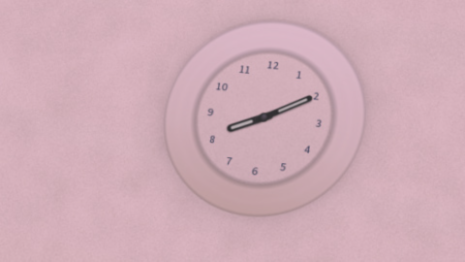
8.10
